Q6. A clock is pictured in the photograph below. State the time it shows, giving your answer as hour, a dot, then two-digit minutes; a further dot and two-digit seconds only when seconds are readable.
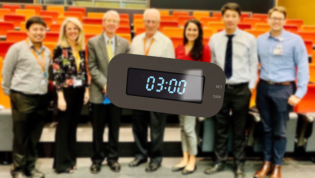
3.00
